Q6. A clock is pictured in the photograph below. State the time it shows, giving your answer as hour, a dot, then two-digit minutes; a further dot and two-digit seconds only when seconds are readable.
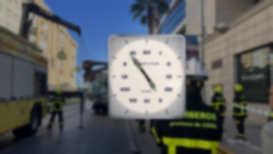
4.54
